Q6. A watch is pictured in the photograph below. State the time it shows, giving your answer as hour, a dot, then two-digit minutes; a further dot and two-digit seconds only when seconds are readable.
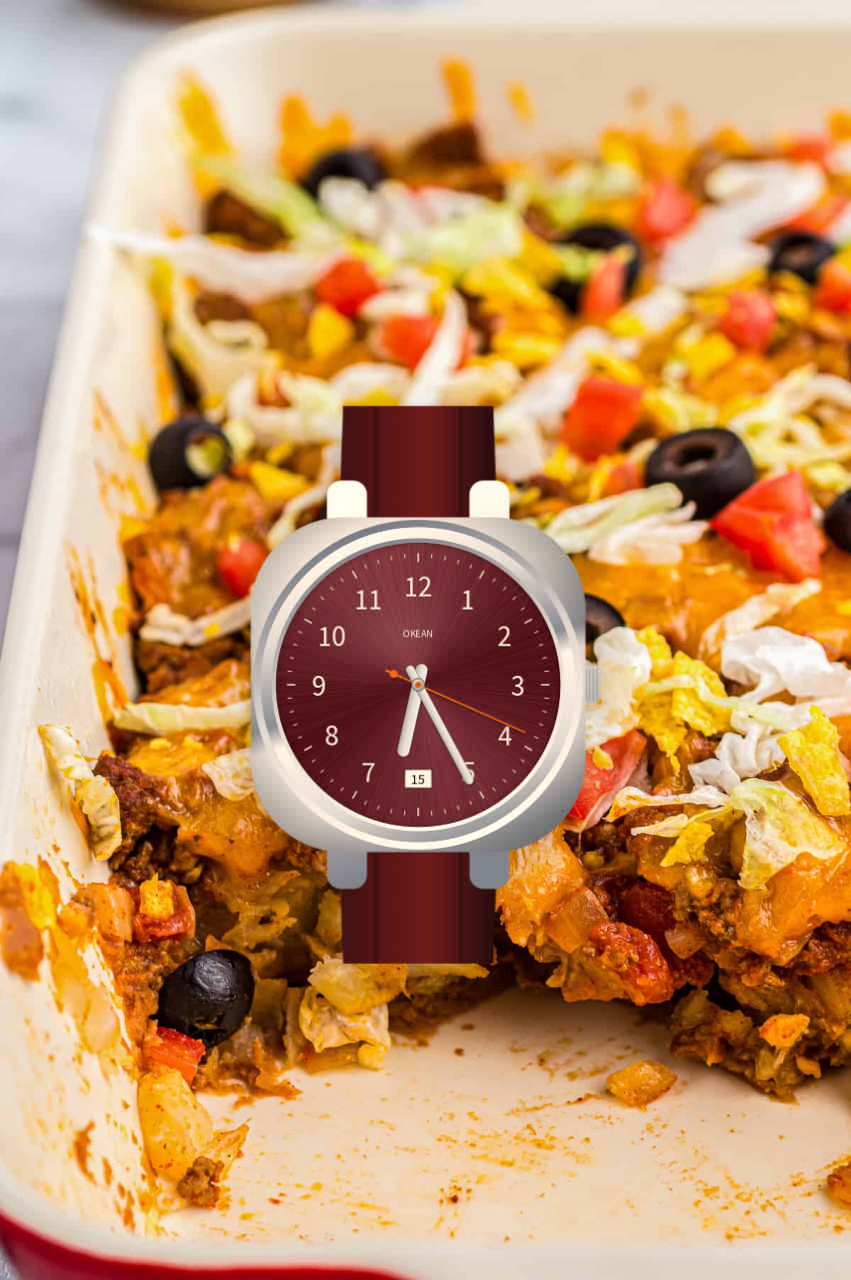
6.25.19
